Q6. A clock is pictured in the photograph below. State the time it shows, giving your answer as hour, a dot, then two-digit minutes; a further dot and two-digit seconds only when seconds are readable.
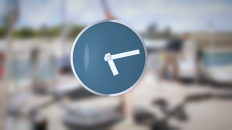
5.13
